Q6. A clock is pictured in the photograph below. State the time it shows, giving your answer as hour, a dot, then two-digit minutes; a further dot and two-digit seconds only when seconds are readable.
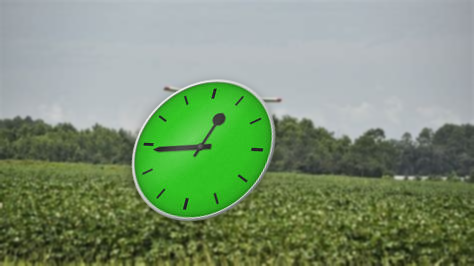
12.44
